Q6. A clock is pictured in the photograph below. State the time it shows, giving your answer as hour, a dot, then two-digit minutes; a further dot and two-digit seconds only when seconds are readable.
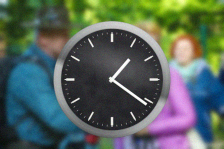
1.21
